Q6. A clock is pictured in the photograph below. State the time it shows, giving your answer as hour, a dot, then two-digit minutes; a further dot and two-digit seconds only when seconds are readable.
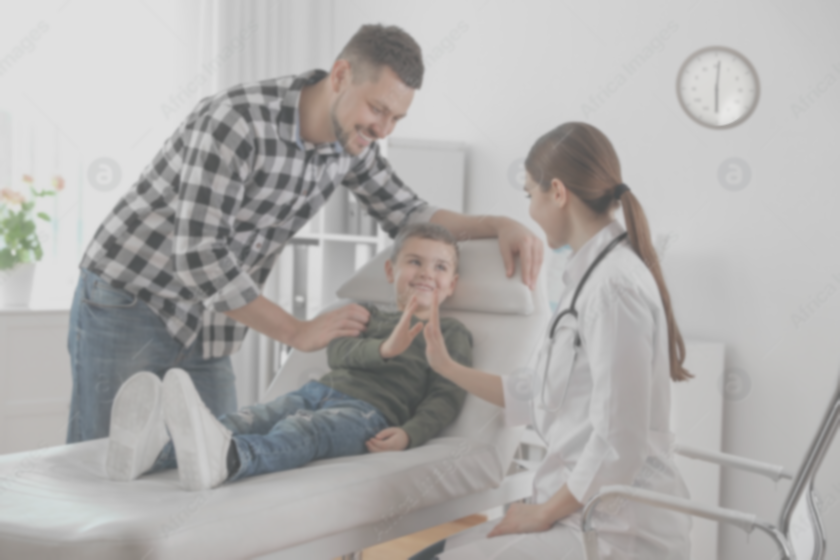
6.01
